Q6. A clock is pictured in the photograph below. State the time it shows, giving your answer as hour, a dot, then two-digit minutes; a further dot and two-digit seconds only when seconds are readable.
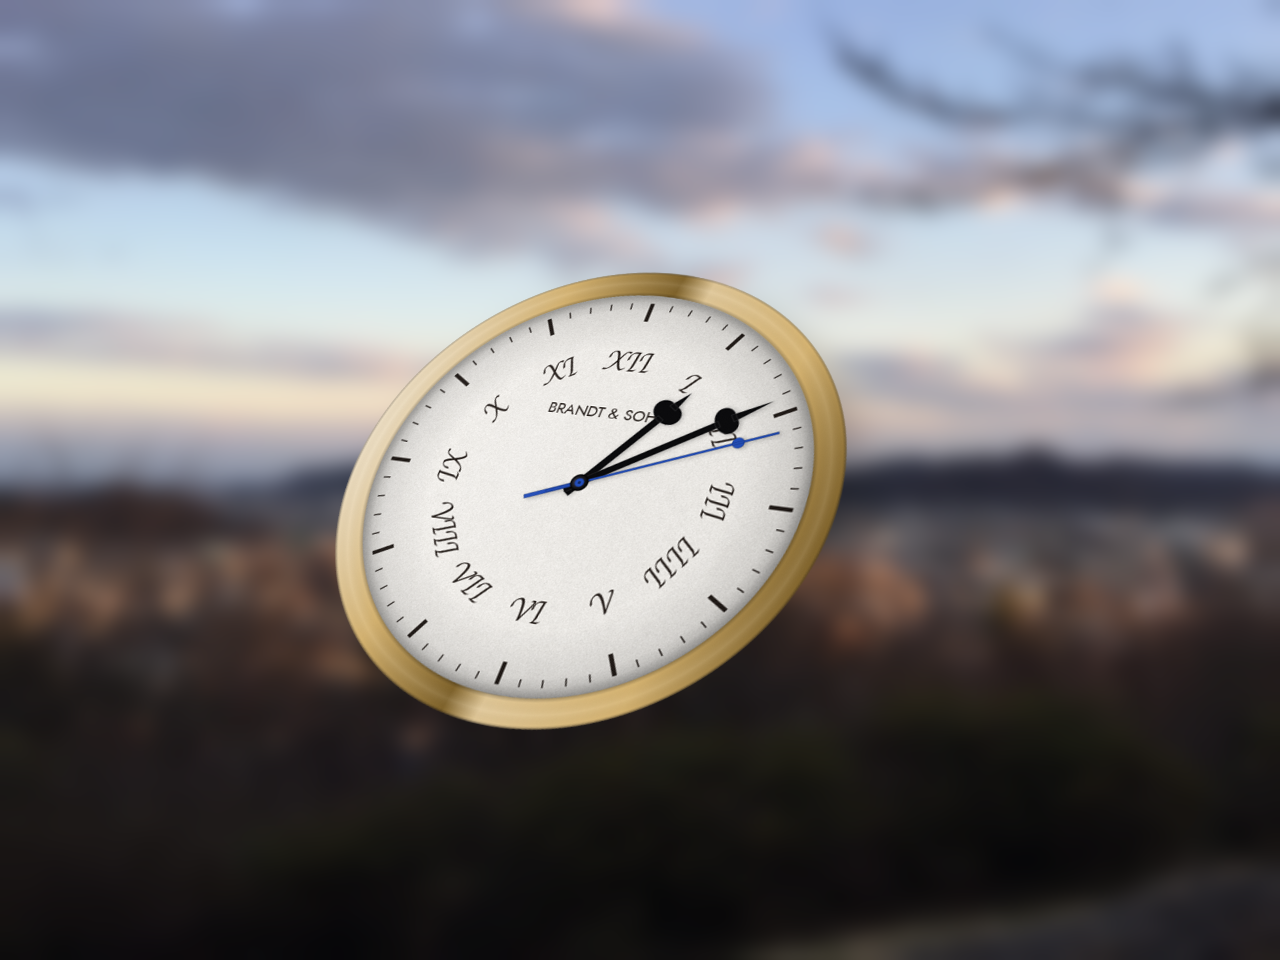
1.09.11
